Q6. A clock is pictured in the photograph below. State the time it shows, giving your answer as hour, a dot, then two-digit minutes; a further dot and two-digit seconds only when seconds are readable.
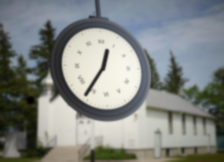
12.36
